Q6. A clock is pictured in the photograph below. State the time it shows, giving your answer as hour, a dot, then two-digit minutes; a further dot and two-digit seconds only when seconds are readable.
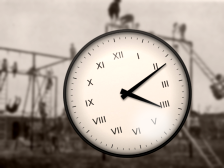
4.11
